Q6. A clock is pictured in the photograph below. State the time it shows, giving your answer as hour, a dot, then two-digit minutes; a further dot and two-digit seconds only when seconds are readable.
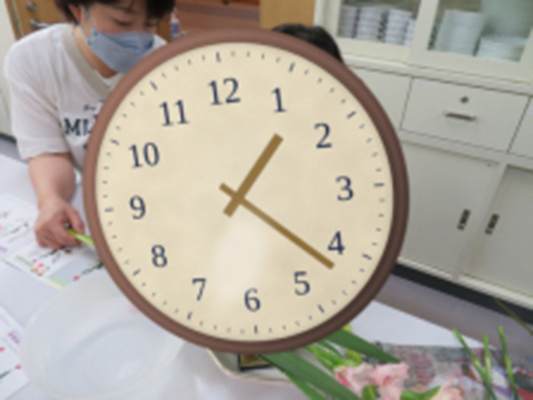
1.22
